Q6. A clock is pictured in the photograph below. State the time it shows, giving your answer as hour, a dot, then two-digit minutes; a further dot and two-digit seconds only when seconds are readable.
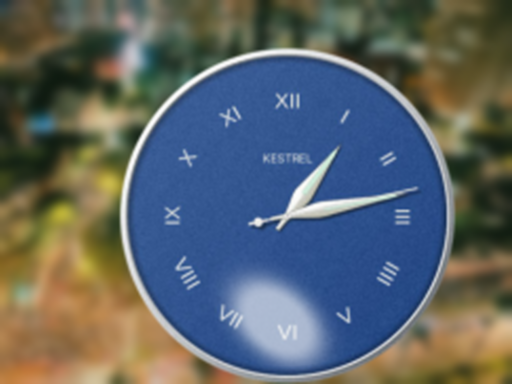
1.13.13
